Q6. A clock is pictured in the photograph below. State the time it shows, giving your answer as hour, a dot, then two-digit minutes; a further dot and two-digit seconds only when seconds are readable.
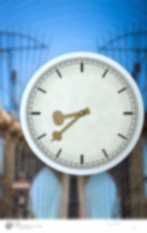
8.38
